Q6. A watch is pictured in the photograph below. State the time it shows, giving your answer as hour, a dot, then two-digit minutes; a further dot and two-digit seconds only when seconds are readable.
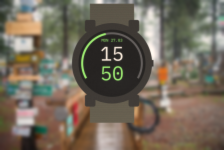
15.50
